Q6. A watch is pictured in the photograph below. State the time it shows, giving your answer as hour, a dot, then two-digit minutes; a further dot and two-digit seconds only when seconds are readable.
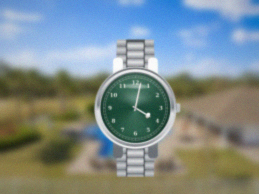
4.02
